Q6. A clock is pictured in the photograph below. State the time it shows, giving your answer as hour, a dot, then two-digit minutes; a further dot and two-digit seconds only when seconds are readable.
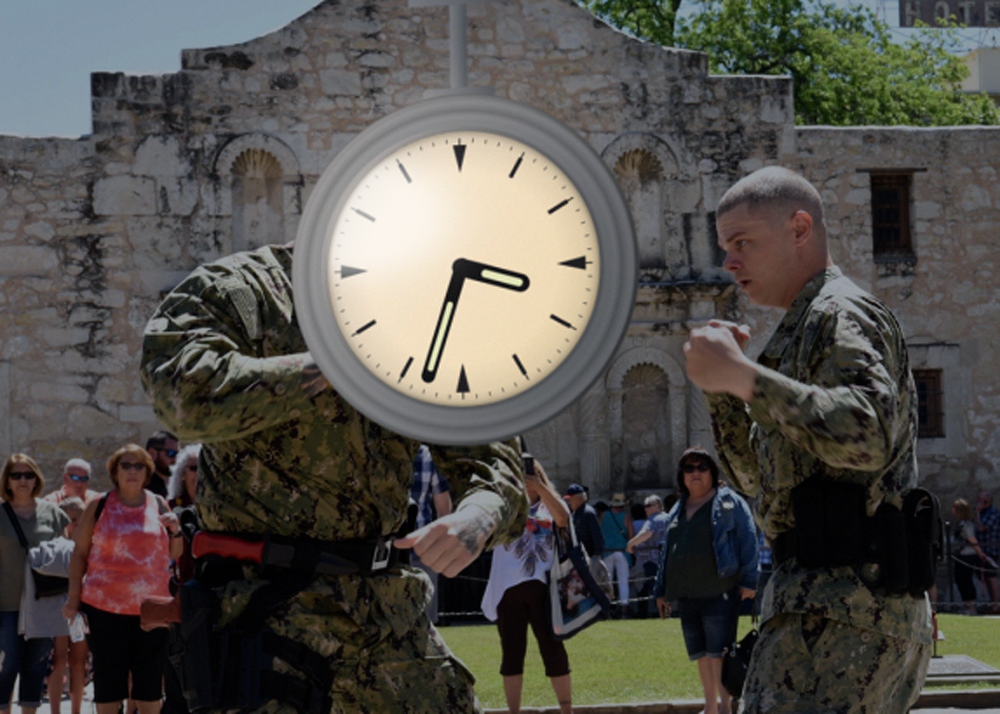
3.33
